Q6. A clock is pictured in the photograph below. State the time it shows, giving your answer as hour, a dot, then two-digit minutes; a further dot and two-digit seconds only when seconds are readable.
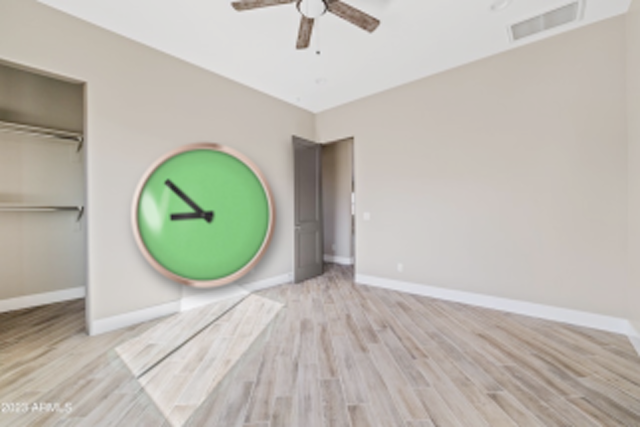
8.52
